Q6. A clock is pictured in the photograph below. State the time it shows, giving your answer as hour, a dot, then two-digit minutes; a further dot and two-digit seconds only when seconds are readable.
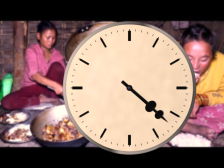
4.22
